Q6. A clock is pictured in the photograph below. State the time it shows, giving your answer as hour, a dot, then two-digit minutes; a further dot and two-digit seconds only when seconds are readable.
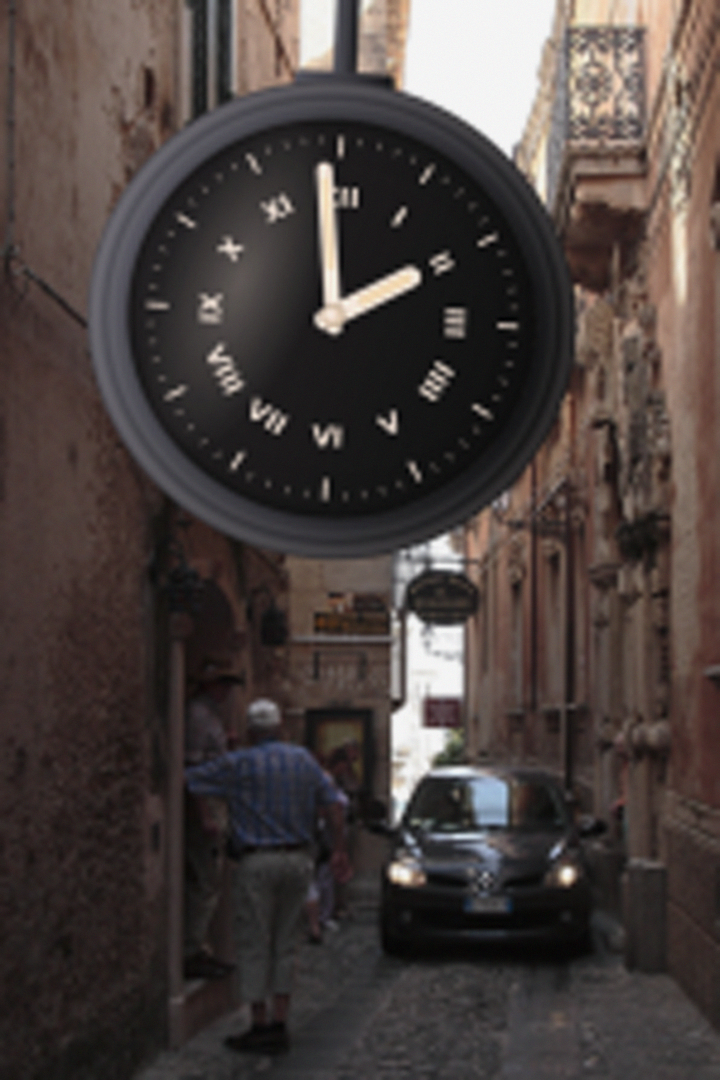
1.59
